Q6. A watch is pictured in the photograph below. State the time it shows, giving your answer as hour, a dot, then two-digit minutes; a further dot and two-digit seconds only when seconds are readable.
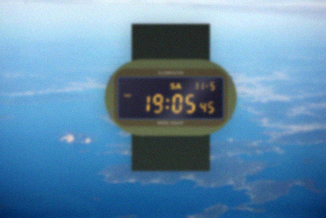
19.05
